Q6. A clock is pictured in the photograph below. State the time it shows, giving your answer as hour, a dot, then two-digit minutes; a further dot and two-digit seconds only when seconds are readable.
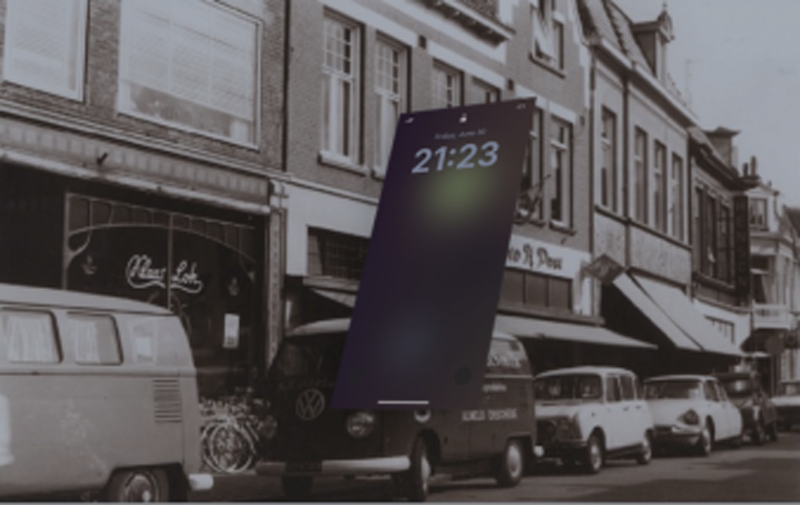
21.23
